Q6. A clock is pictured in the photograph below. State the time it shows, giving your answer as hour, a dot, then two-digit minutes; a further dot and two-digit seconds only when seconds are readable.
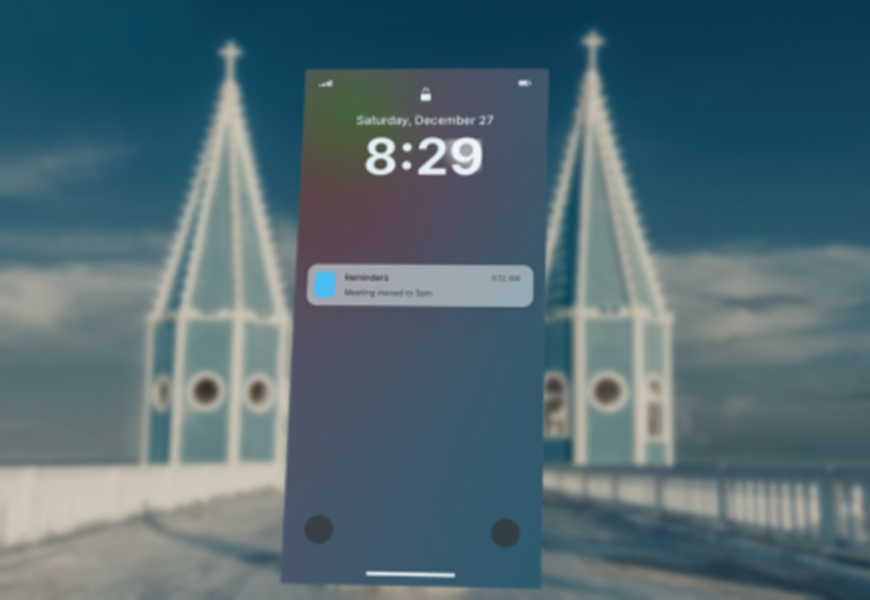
8.29
